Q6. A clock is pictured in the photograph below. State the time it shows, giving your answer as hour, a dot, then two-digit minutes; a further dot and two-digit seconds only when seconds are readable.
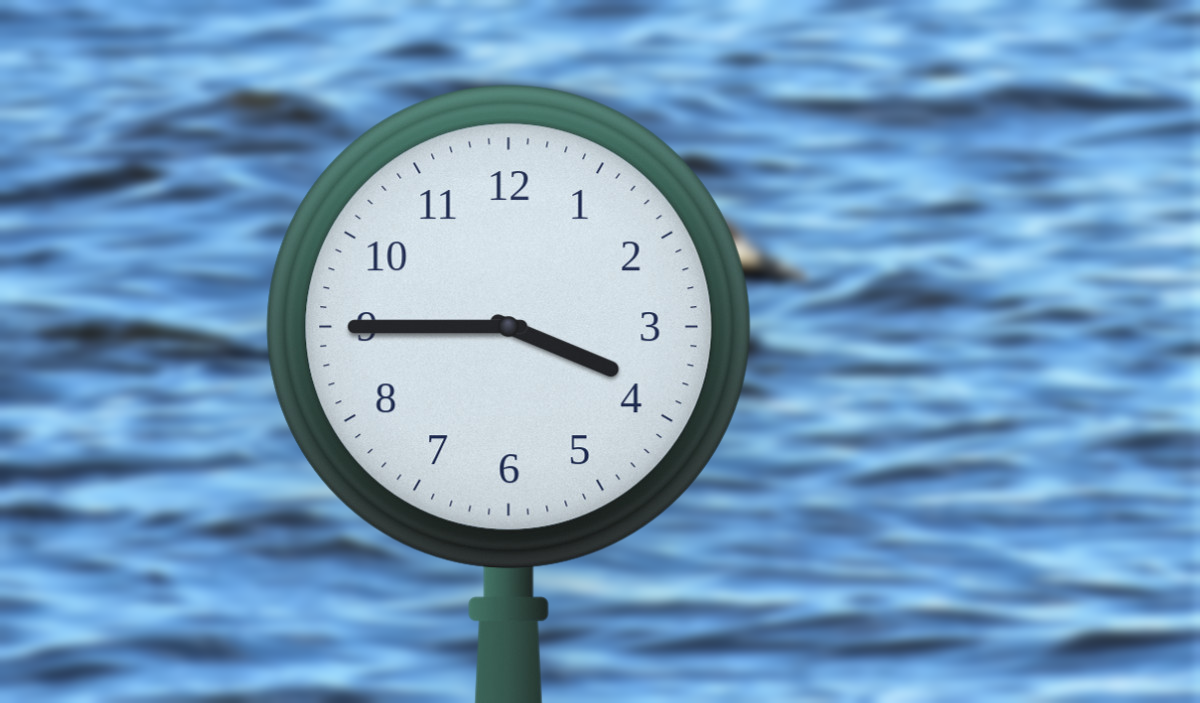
3.45
